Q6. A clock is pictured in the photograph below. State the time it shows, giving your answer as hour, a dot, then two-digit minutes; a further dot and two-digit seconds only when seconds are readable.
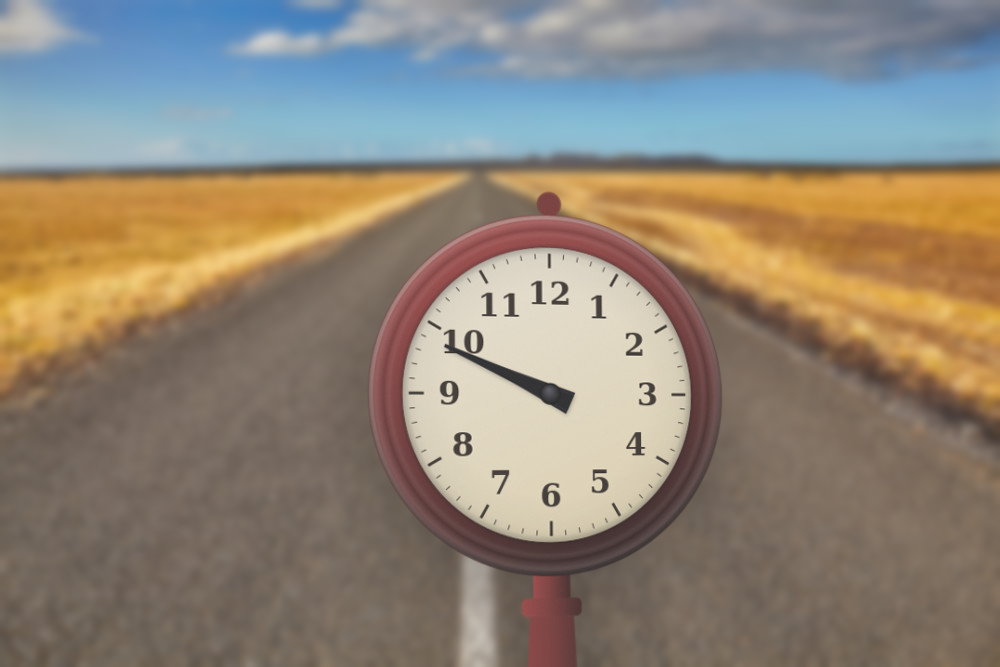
9.49
